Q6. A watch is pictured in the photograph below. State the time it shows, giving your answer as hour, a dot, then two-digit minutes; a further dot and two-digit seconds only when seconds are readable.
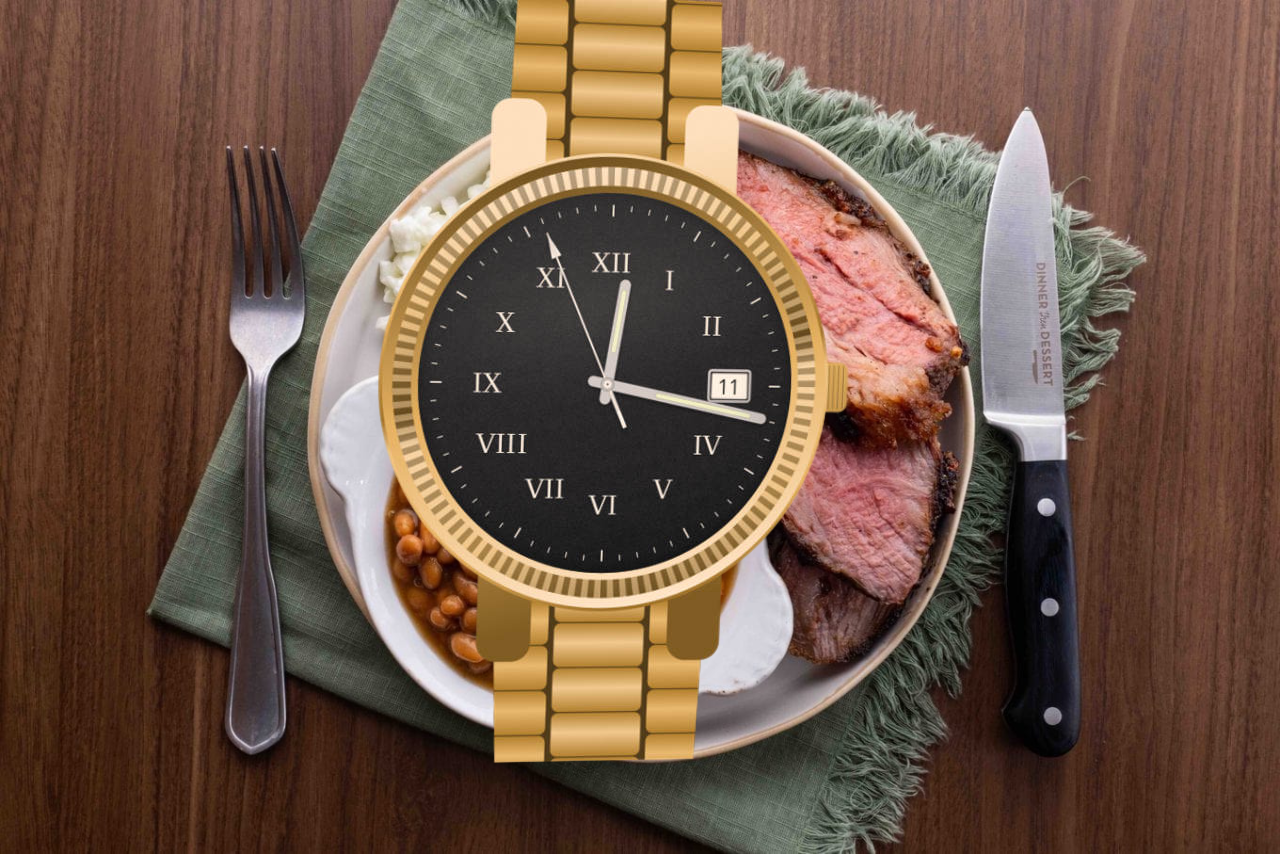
12.16.56
